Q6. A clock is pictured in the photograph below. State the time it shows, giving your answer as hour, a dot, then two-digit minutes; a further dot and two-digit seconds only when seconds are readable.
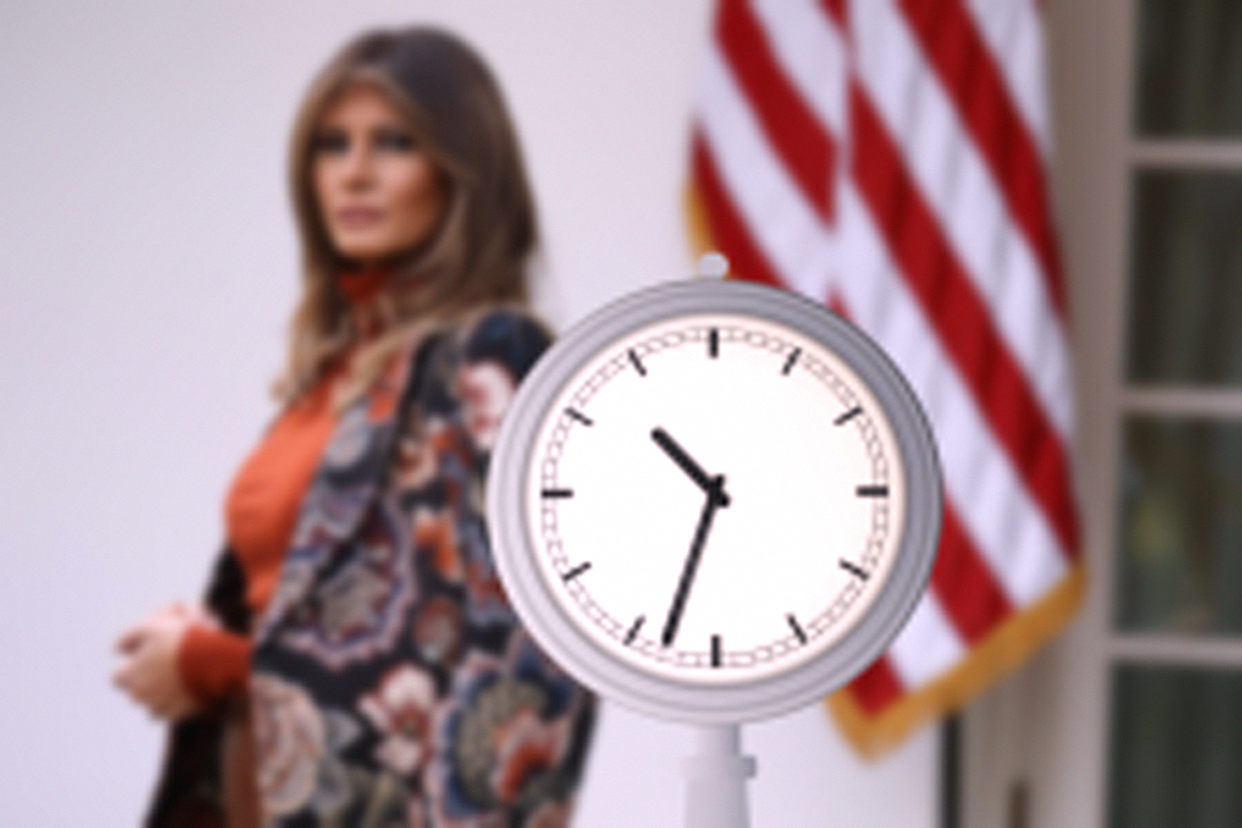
10.33
